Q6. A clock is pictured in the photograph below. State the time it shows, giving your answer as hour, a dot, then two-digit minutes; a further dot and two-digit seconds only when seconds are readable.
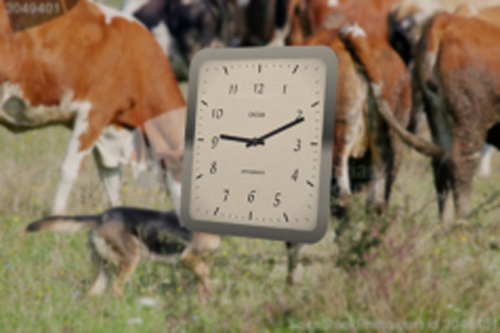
9.11
